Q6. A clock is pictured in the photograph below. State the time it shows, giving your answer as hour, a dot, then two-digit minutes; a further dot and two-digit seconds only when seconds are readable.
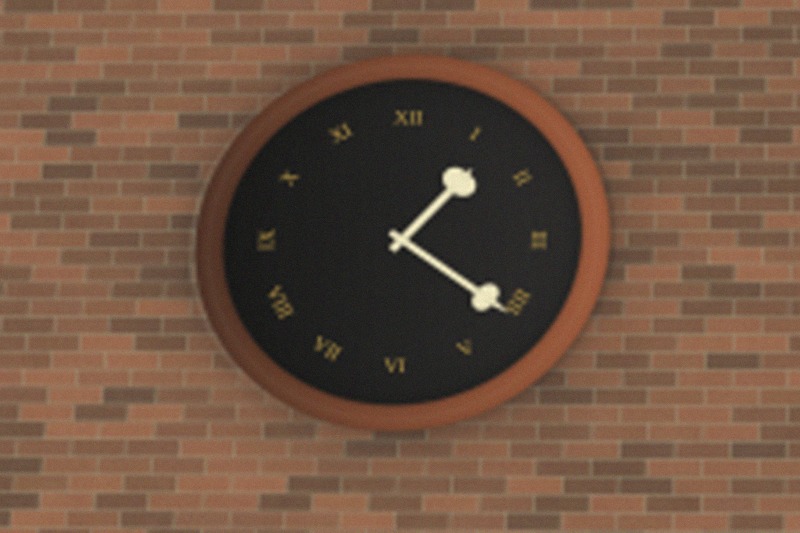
1.21
